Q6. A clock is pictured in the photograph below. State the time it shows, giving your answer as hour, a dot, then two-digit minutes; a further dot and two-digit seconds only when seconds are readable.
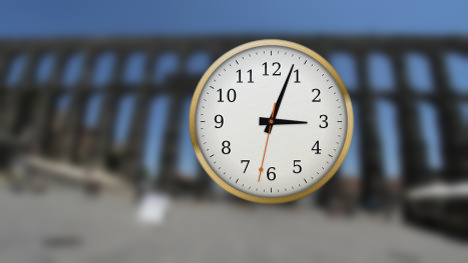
3.03.32
